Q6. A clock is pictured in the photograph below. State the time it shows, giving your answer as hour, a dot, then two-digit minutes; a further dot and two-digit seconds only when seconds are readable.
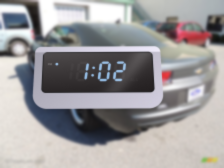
1.02
